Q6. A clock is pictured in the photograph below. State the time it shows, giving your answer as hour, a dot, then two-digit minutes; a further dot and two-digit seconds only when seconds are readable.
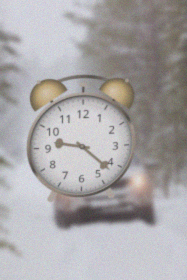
9.22
